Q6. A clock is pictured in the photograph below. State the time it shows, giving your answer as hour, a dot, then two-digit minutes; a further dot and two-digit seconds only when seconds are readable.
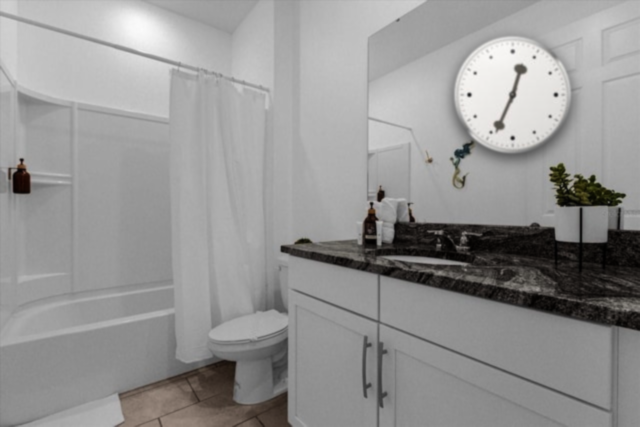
12.34
